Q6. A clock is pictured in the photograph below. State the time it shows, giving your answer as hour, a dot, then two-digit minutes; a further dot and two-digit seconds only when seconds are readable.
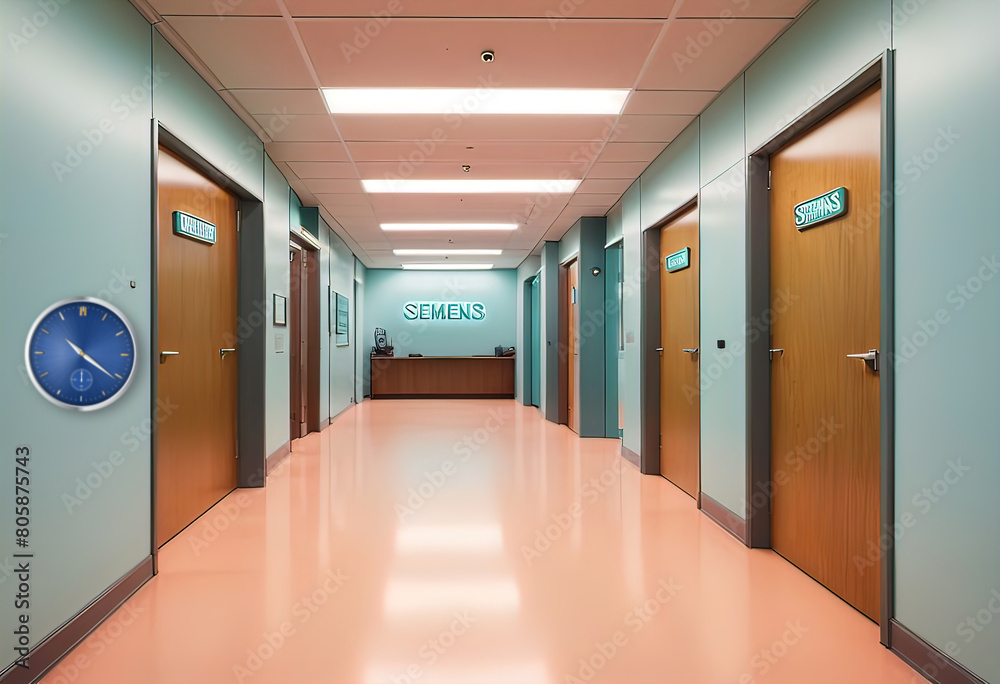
10.21
